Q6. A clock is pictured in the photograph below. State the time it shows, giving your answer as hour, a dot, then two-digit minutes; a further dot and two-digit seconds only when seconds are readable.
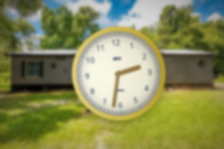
2.32
